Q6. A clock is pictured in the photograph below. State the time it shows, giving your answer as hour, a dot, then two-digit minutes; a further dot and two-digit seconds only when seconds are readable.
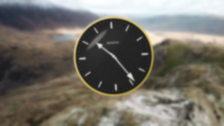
10.24
